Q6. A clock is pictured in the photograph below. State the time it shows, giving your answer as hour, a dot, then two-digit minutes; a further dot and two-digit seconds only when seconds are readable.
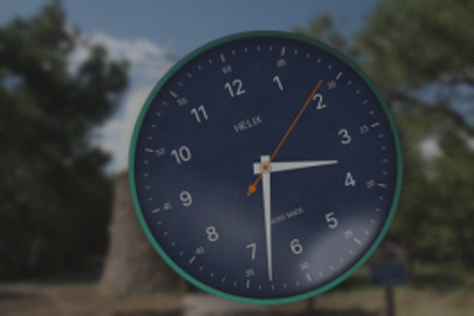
3.33.09
